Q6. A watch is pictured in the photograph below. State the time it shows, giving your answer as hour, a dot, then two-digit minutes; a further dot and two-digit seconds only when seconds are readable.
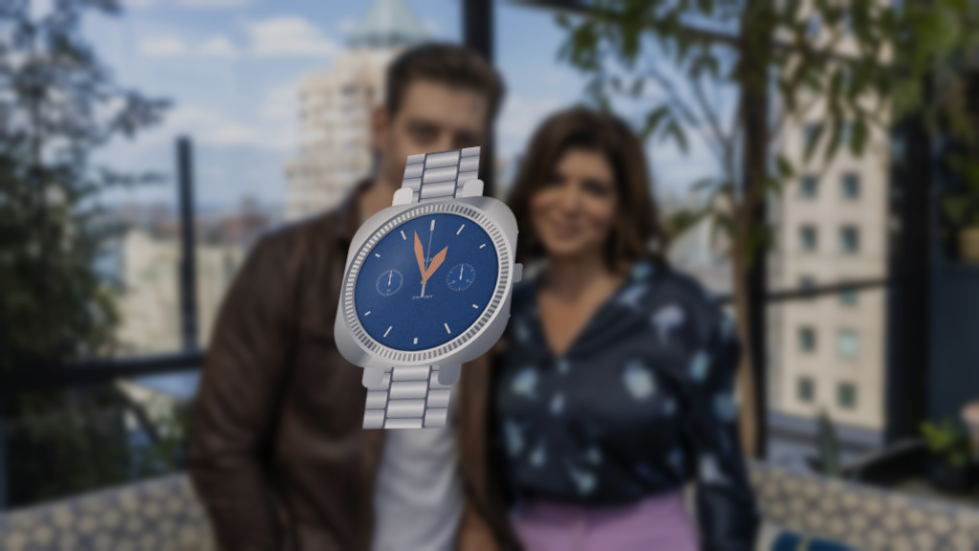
12.57
